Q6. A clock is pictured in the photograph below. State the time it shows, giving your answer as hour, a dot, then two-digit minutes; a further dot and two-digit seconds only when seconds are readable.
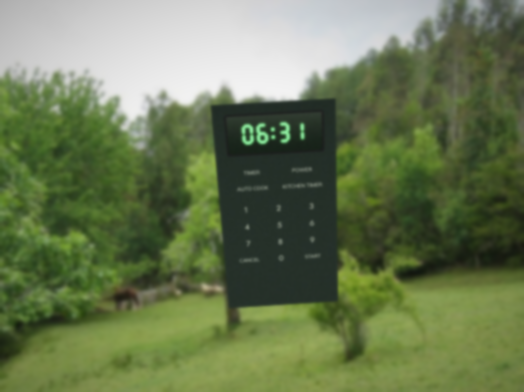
6.31
